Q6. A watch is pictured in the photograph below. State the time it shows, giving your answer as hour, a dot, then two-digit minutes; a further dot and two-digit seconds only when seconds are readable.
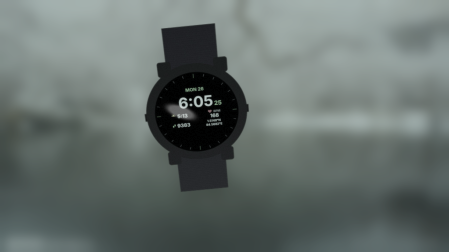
6.05
